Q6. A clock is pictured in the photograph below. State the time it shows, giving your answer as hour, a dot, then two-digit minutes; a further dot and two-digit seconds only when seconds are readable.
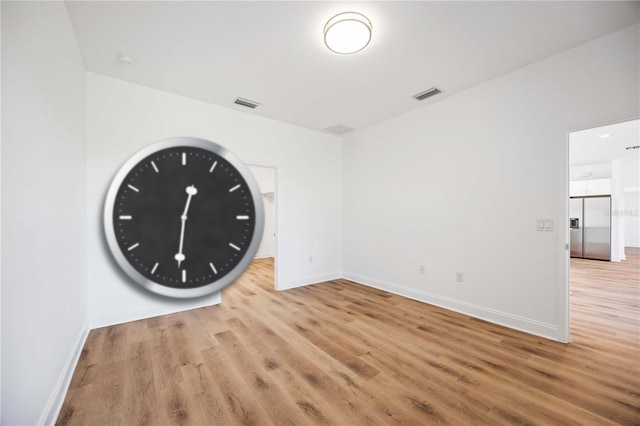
12.31
